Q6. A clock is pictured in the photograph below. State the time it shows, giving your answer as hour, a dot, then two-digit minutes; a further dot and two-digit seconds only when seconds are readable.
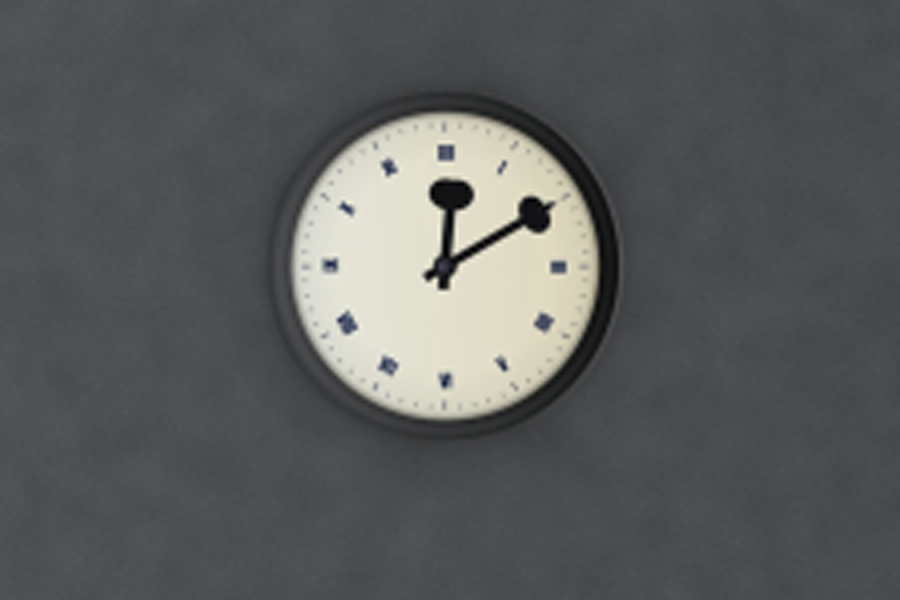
12.10
